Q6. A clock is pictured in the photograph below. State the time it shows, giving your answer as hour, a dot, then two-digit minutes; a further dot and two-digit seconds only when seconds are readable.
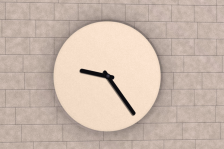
9.24
